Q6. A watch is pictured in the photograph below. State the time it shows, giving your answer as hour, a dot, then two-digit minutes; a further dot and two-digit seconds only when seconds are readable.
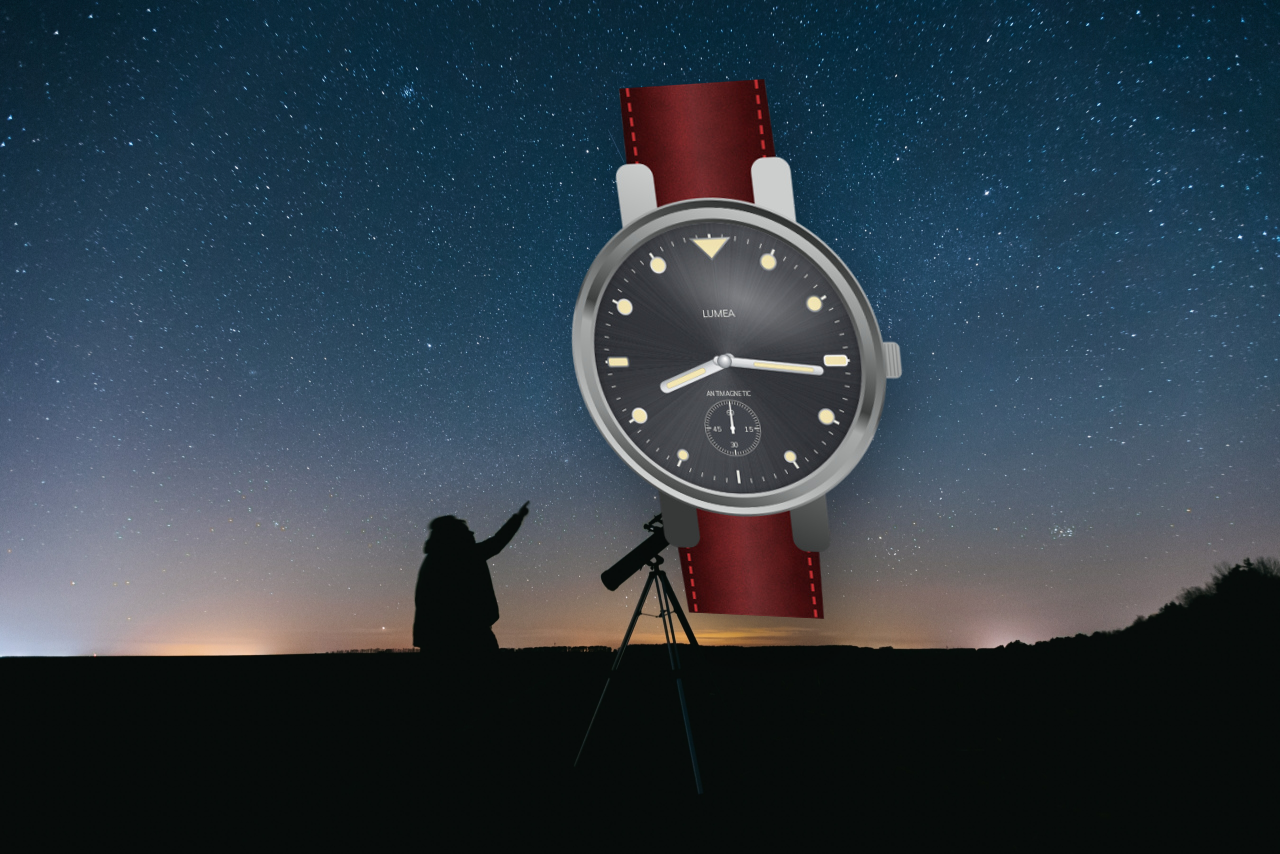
8.16
